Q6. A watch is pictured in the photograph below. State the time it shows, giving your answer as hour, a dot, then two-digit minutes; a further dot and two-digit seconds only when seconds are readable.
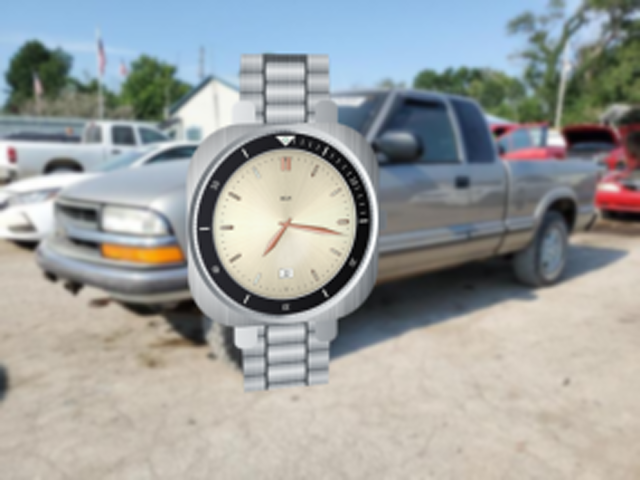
7.17
